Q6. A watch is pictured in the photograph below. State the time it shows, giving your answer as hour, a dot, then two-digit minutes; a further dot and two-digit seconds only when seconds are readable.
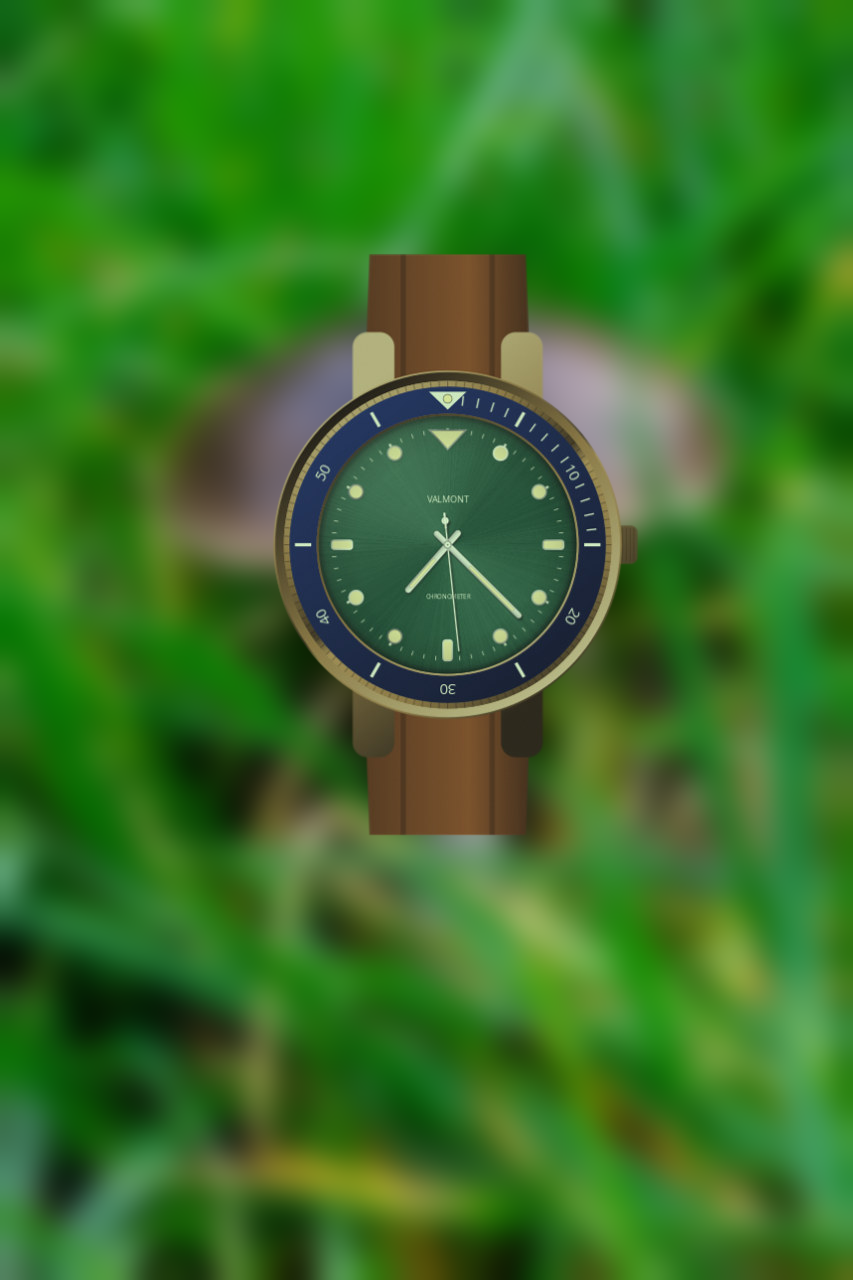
7.22.29
